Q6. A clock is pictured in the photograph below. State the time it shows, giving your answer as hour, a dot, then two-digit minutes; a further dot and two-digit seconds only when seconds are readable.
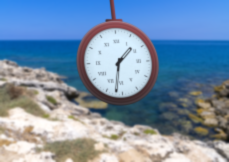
1.32
